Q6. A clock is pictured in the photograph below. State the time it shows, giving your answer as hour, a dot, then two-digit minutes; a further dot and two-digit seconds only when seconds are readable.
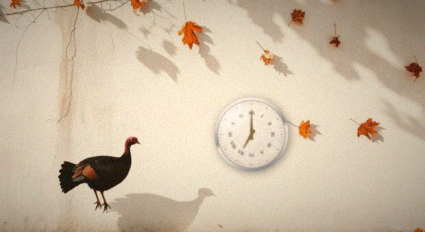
7.00
